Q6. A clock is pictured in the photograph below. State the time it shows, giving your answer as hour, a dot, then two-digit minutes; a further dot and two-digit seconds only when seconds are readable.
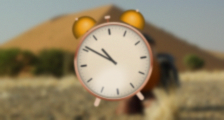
10.51
